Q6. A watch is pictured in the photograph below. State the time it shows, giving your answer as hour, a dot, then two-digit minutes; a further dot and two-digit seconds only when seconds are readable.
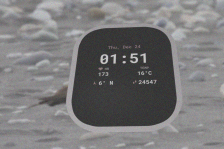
1.51
